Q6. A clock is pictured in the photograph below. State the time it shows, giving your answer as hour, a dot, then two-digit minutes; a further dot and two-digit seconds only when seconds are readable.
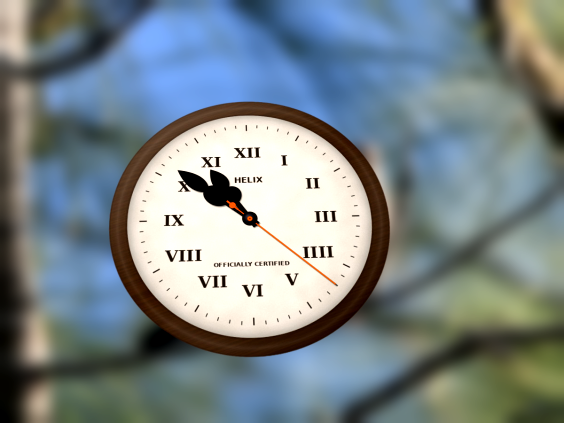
10.51.22
